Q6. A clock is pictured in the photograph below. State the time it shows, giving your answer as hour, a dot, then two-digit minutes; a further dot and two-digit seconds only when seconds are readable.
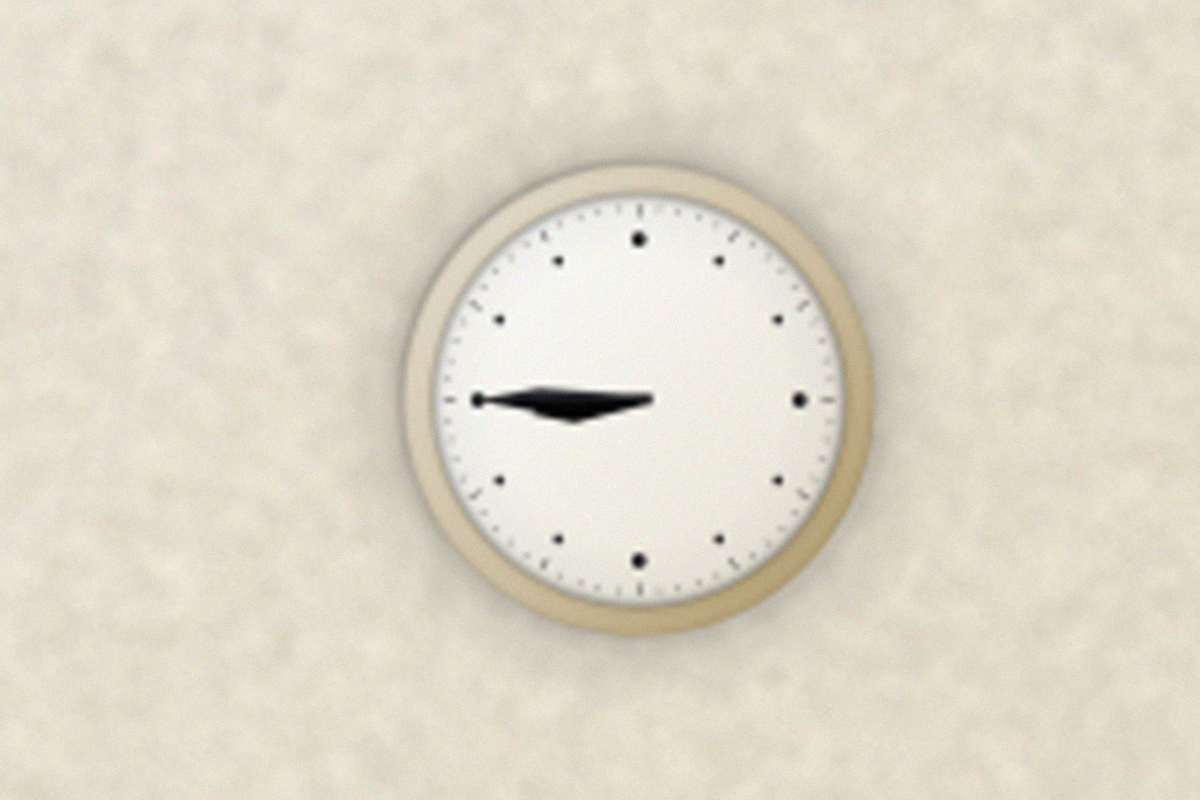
8.45
